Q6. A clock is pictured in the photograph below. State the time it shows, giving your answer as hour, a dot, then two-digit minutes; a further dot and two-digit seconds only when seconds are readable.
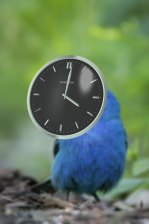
4.01
